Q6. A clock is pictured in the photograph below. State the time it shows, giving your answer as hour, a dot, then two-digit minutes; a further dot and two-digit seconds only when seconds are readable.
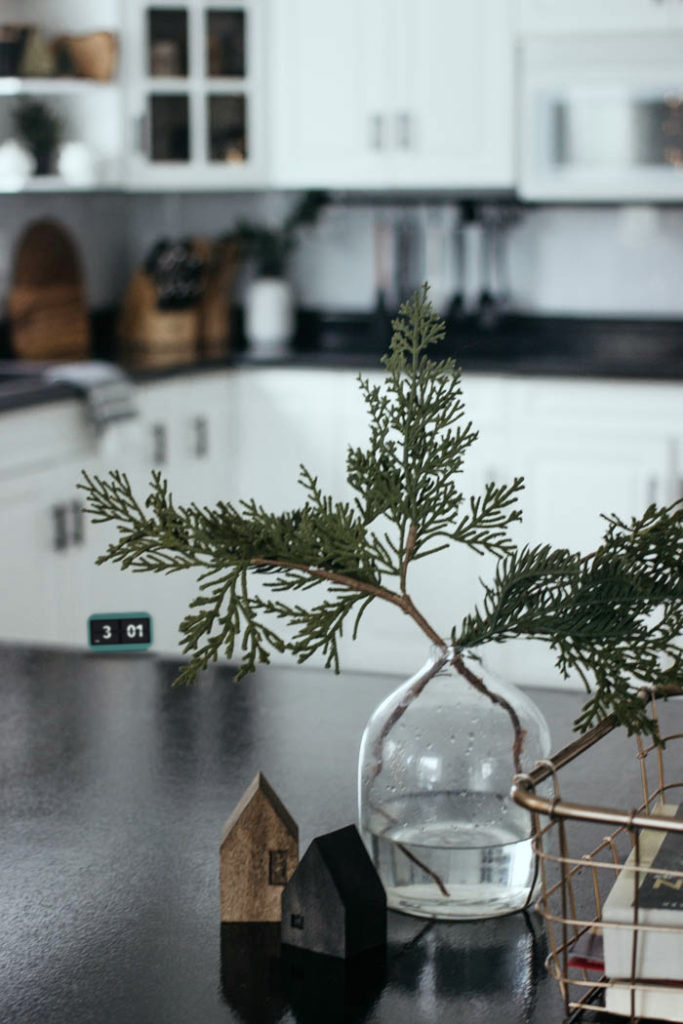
3.01
